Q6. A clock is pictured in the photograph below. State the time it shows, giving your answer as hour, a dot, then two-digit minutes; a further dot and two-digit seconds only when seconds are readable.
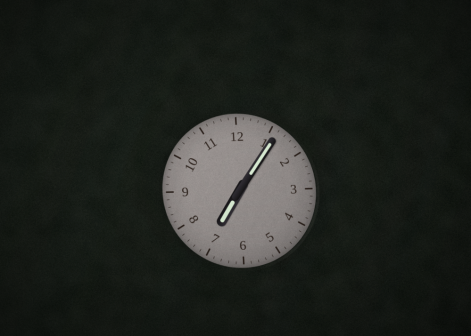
7.06
